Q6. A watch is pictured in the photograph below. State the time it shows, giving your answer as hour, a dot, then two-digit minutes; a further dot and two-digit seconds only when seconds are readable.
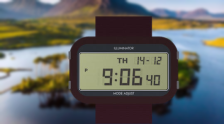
9.06.40
